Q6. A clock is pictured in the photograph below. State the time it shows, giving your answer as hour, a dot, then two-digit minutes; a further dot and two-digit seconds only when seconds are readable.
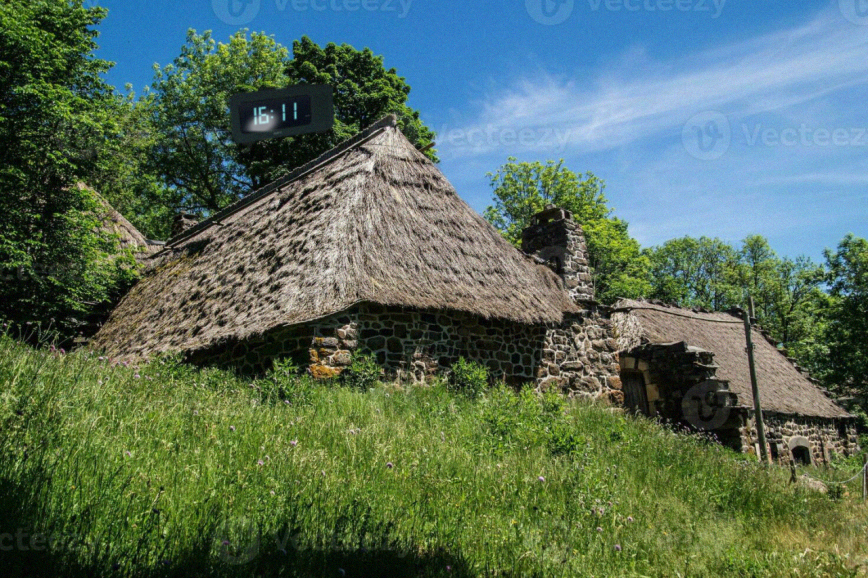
16.11
